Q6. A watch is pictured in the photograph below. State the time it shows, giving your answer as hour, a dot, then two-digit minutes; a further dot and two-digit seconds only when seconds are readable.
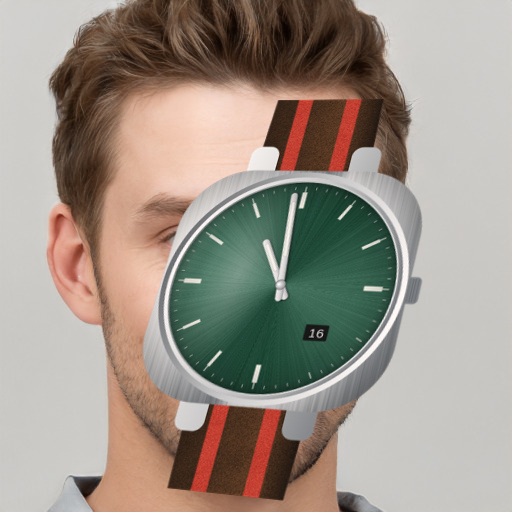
10.59
